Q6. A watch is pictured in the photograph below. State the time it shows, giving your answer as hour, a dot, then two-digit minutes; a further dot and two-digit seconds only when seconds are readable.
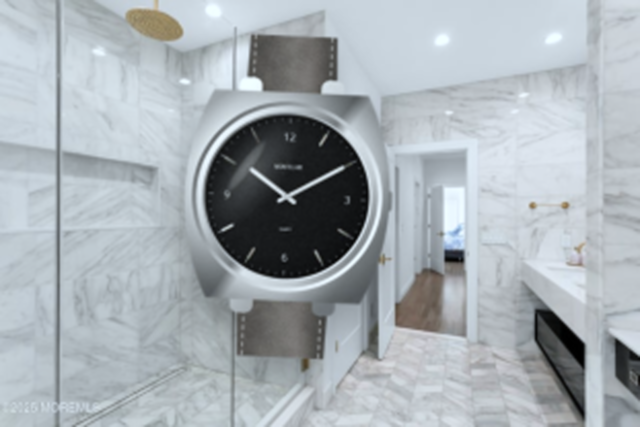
10.10
